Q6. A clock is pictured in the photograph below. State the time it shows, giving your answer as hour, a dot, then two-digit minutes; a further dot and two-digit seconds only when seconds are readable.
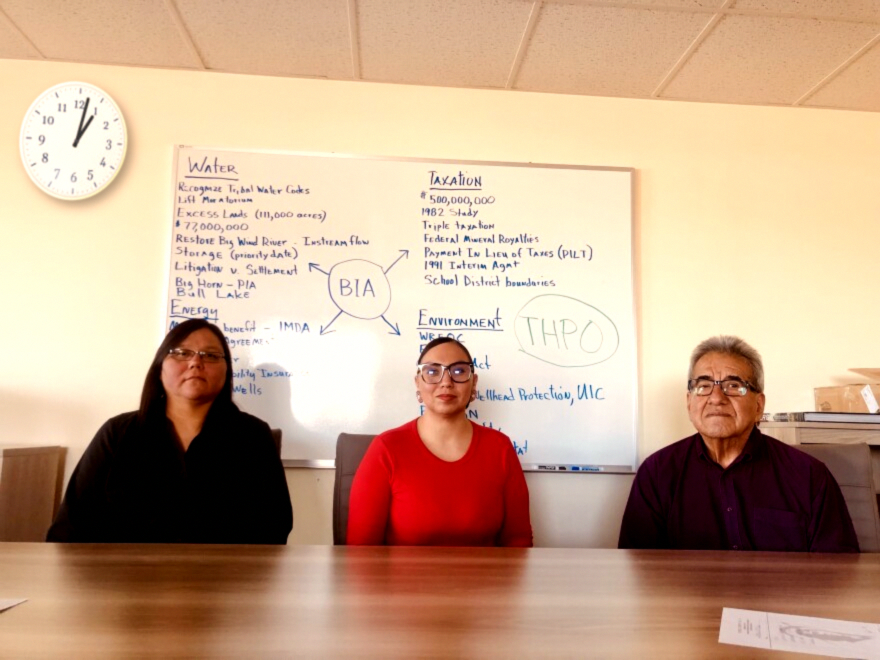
1.02
